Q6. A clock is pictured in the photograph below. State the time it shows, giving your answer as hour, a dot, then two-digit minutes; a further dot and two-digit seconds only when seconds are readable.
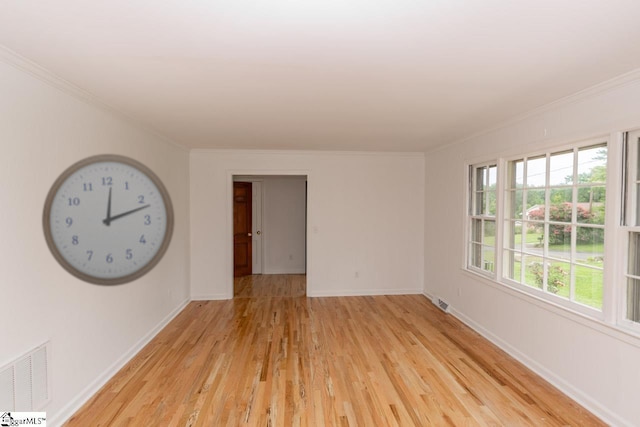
12.12
